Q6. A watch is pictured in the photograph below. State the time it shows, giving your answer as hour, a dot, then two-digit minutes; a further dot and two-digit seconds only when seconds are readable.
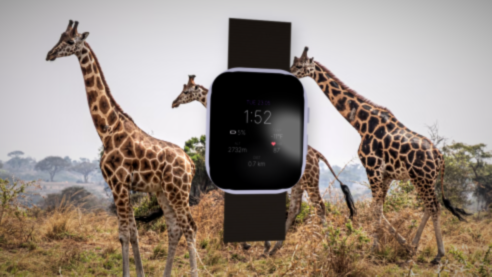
1.52
